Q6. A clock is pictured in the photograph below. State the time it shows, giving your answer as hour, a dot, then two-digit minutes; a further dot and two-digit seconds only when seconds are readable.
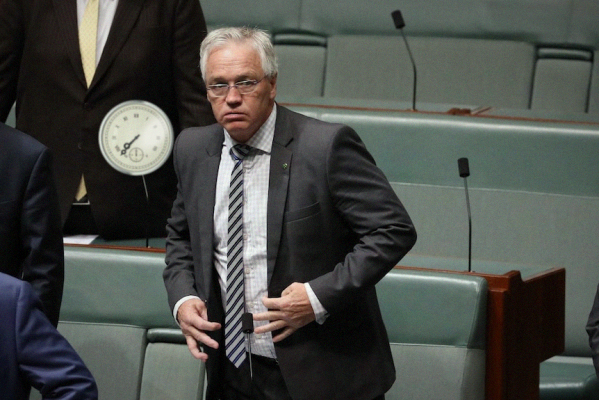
7.37
